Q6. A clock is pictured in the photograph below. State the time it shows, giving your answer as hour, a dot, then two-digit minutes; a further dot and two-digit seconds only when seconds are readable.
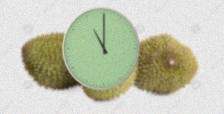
11.00
